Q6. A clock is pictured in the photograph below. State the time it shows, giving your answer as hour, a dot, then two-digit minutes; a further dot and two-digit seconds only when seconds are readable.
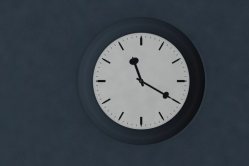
11.20
